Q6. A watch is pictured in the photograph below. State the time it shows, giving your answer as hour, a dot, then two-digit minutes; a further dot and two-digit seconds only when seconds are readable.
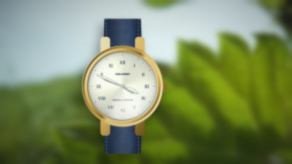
3.49
